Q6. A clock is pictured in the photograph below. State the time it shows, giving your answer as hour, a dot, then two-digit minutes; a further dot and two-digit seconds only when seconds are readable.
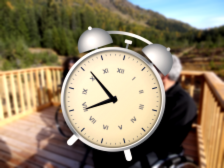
7.51
